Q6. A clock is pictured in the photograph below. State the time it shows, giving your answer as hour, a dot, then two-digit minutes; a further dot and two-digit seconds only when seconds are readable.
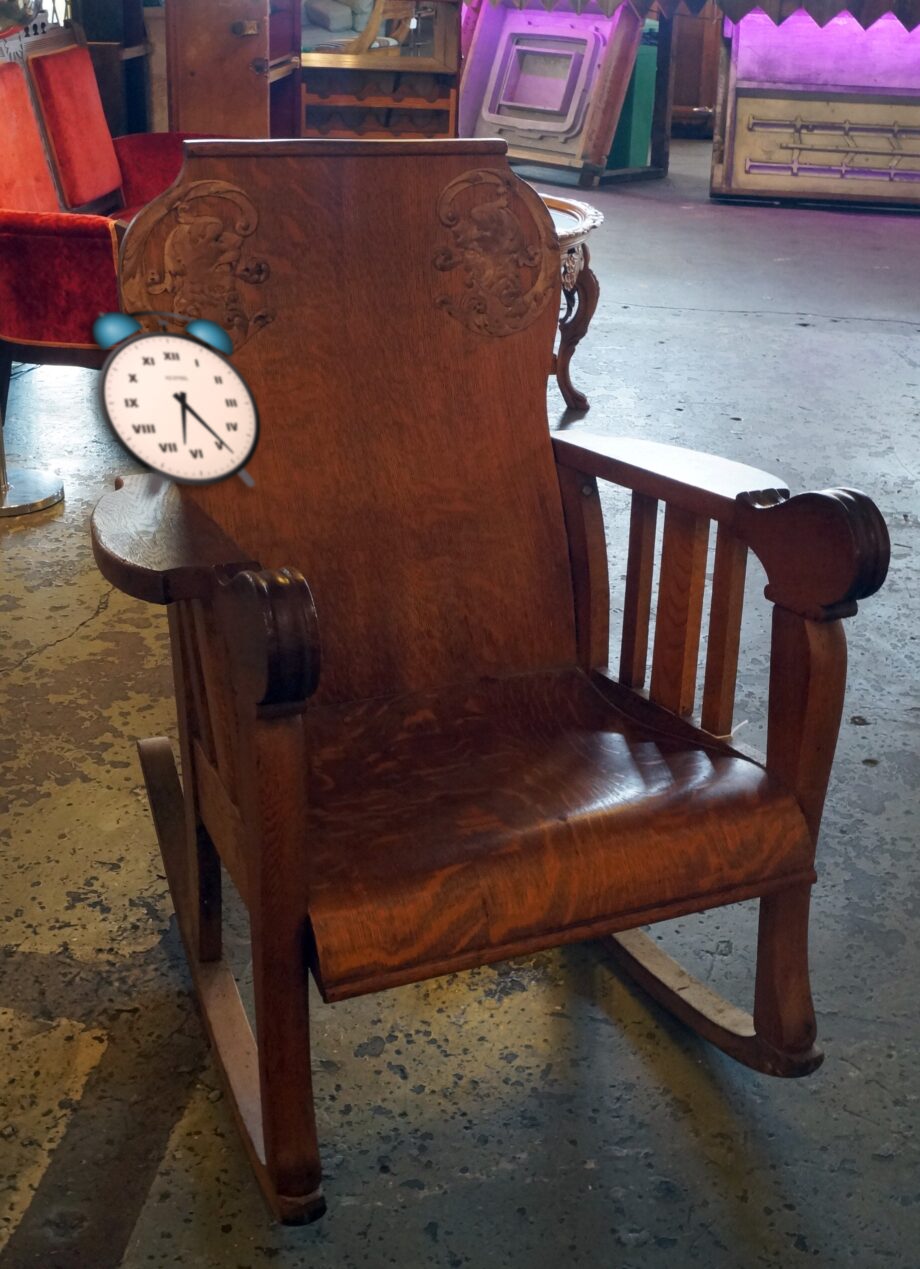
6.24
